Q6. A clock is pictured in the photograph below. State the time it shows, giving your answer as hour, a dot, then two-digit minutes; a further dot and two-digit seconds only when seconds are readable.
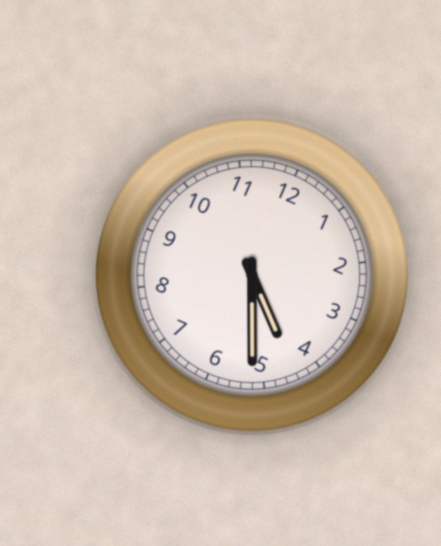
4.26
